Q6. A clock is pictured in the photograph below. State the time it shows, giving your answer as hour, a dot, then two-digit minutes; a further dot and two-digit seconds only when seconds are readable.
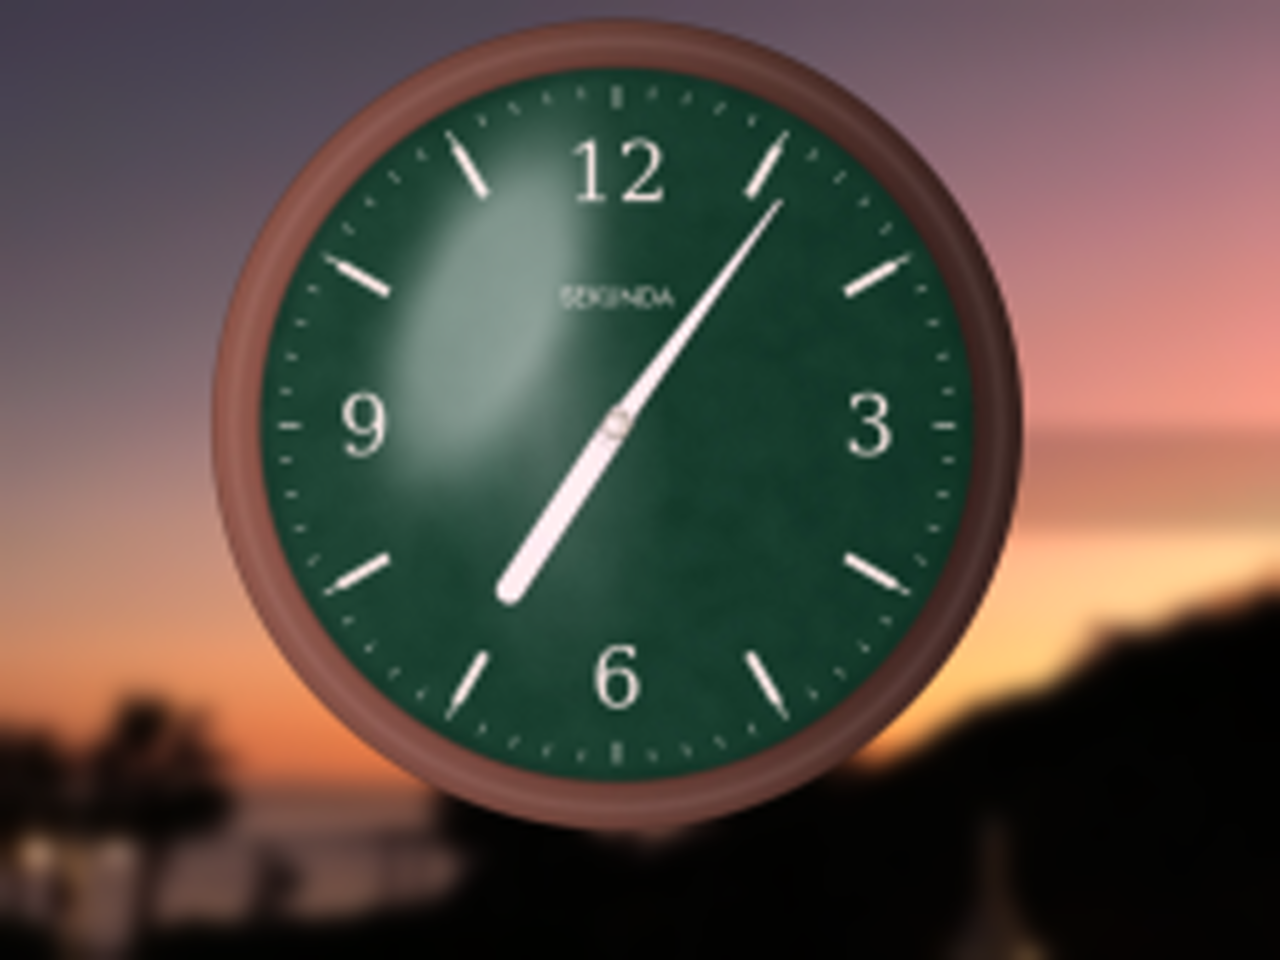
7.06
